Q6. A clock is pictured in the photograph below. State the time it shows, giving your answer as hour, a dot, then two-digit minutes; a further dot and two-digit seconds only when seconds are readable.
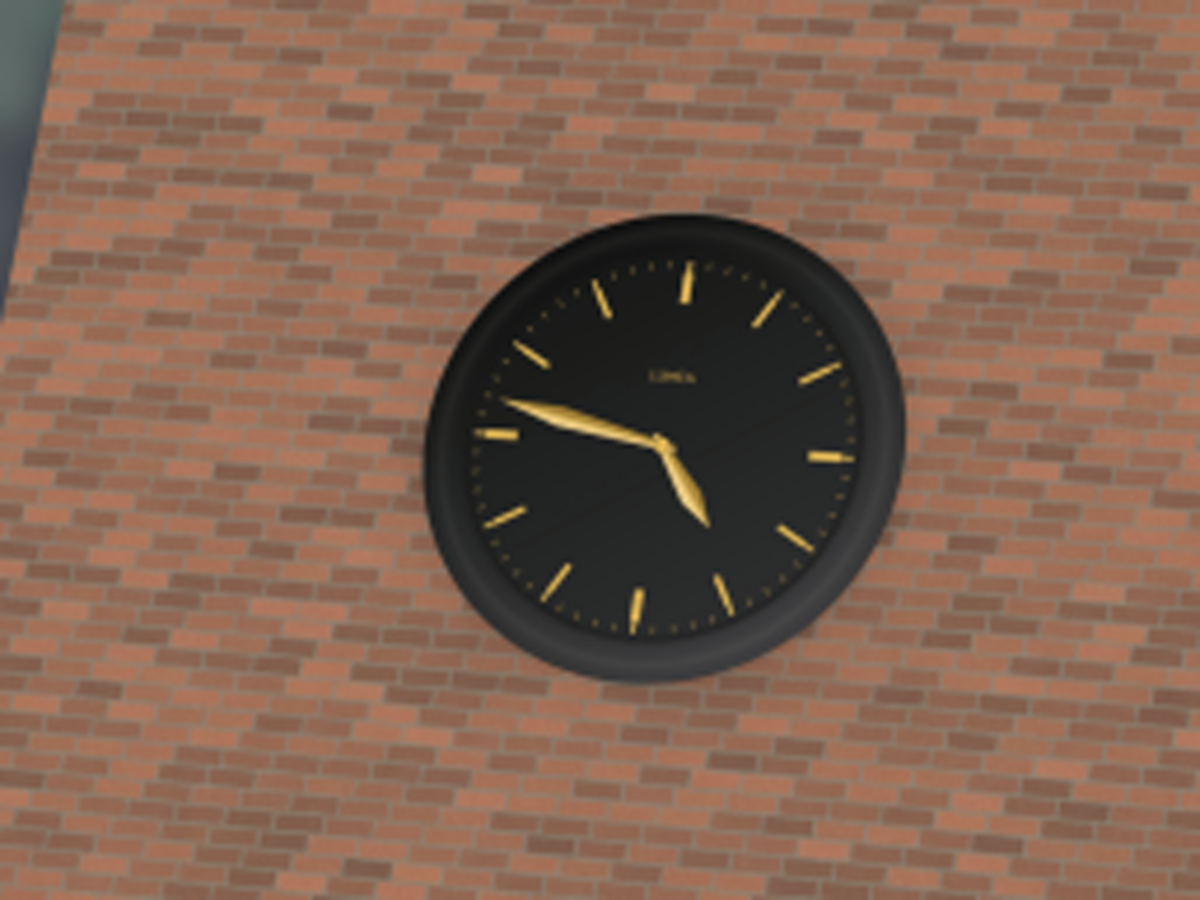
4.47
